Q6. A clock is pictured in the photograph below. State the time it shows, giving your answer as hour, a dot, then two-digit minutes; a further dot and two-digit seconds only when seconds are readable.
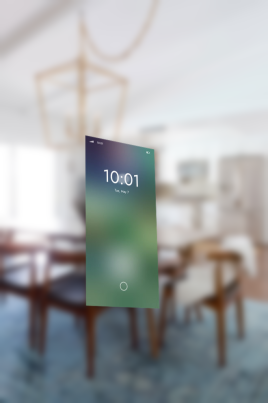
10.01
